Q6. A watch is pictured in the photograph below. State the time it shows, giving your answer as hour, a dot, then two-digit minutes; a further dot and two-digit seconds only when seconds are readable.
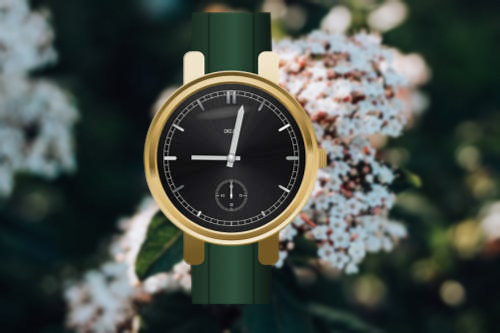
9.02
